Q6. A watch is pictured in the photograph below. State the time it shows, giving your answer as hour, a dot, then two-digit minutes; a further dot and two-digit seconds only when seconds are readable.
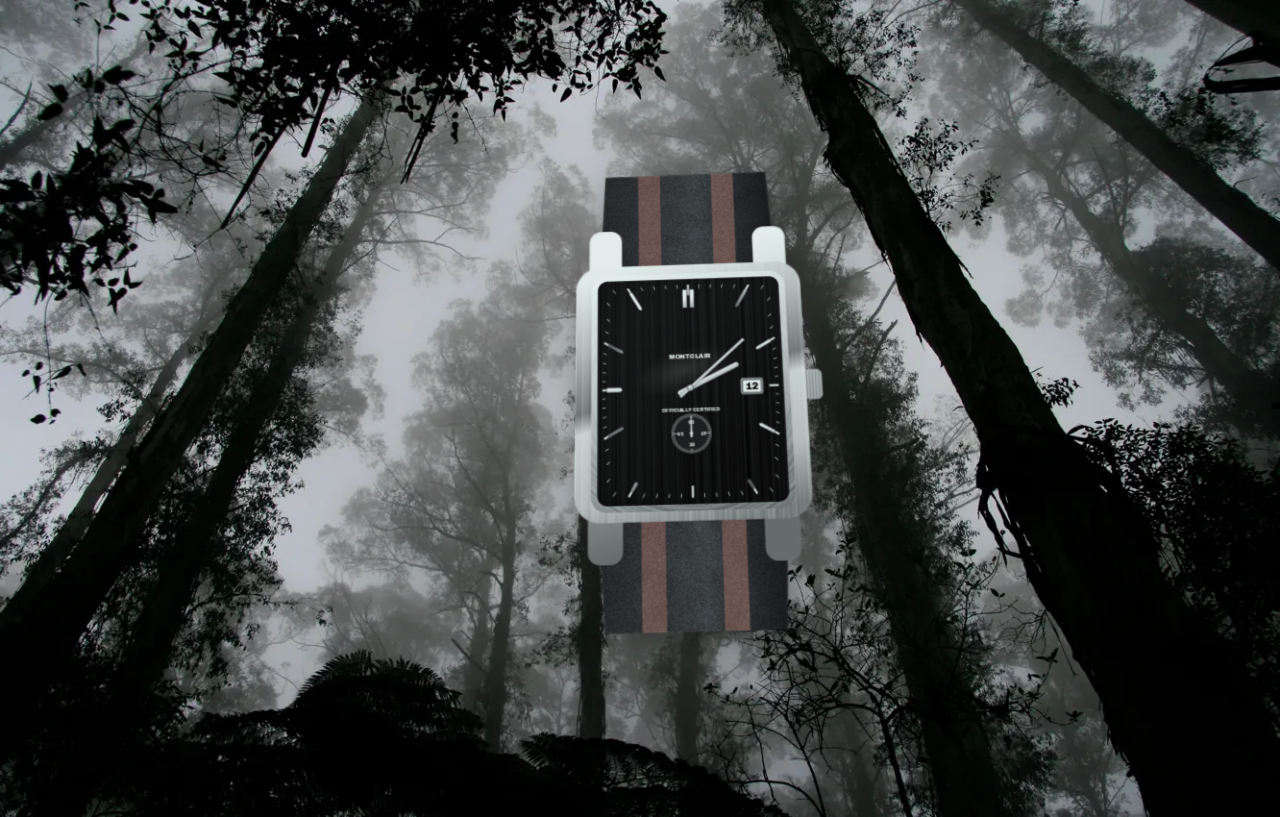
2.08
